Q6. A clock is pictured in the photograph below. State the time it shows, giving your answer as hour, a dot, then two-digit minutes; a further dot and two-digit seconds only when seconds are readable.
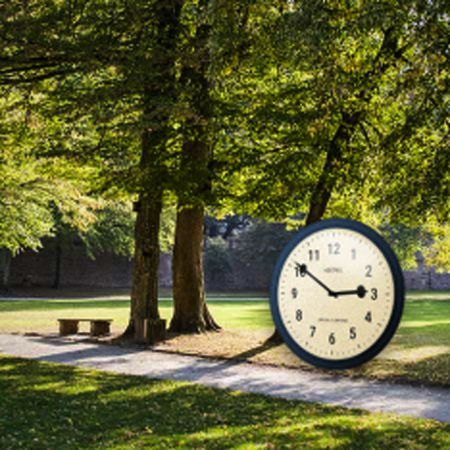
2.51
